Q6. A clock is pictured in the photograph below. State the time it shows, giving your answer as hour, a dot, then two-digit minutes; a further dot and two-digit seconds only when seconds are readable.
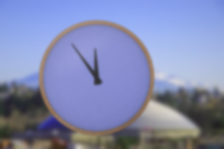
11.54
